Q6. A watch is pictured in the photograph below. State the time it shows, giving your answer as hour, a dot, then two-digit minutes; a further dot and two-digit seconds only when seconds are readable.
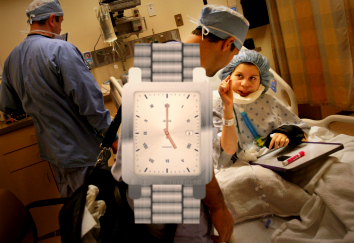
5.00
